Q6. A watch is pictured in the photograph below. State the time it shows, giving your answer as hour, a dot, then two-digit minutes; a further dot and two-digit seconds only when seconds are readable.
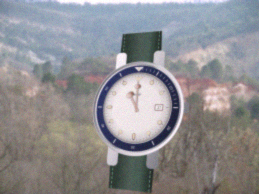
11.00
